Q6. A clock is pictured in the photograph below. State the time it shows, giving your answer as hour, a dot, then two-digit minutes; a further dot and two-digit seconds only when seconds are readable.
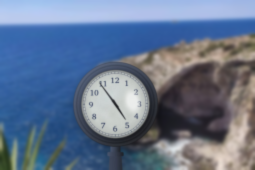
4.54
